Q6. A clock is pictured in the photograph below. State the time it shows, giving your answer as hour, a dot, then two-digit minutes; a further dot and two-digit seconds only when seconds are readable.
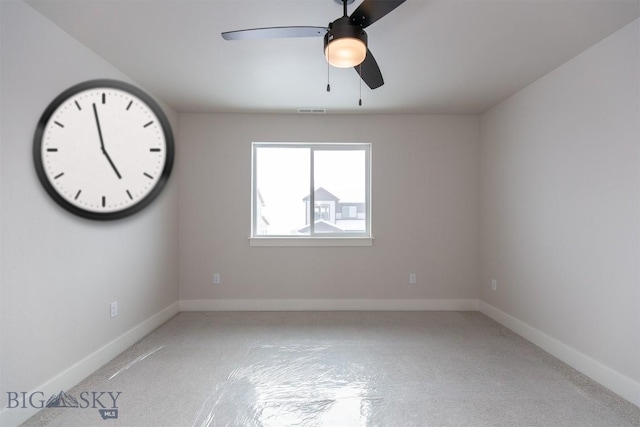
4.58
